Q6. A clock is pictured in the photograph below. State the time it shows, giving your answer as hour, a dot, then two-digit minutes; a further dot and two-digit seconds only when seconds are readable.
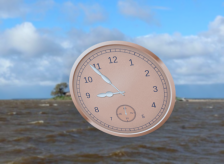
8.54
